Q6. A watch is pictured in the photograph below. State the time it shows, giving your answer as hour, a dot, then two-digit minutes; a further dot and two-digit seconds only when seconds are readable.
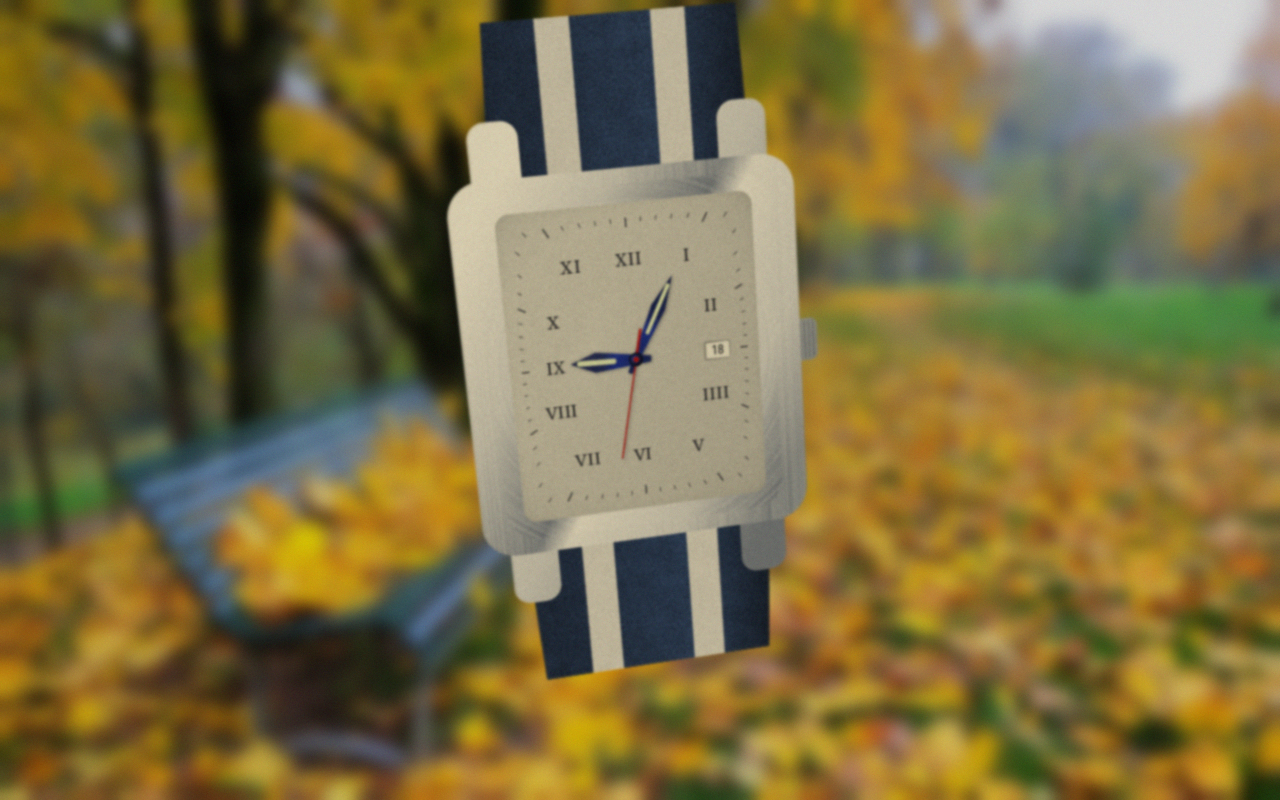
9.04.32
